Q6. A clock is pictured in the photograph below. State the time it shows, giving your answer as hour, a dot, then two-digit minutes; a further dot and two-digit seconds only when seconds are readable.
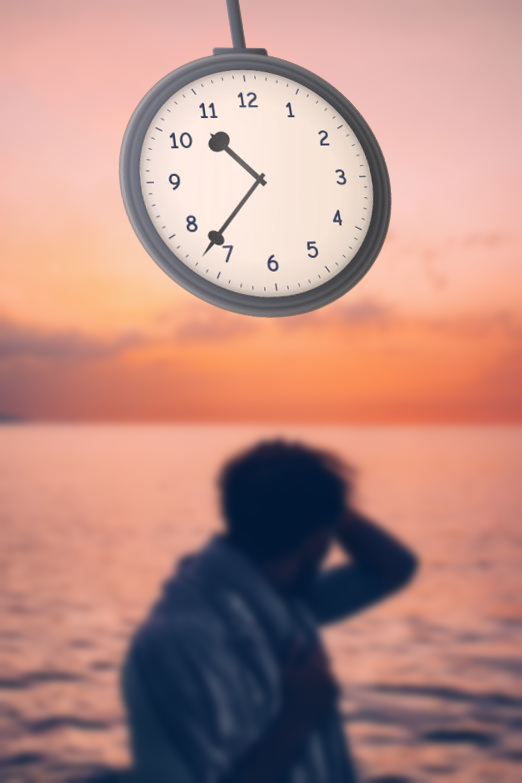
10.37
